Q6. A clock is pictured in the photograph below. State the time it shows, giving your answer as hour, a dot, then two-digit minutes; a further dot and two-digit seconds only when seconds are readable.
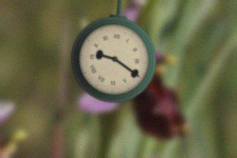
9.20
